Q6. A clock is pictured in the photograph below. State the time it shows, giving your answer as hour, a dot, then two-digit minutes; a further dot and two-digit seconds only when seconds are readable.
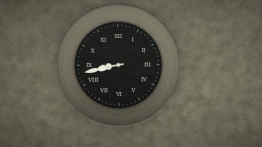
8.43
